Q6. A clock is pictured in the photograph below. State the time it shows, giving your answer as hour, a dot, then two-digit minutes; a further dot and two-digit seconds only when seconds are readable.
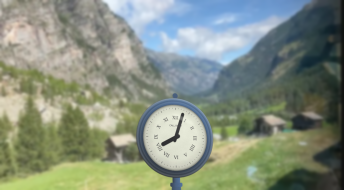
8.03
